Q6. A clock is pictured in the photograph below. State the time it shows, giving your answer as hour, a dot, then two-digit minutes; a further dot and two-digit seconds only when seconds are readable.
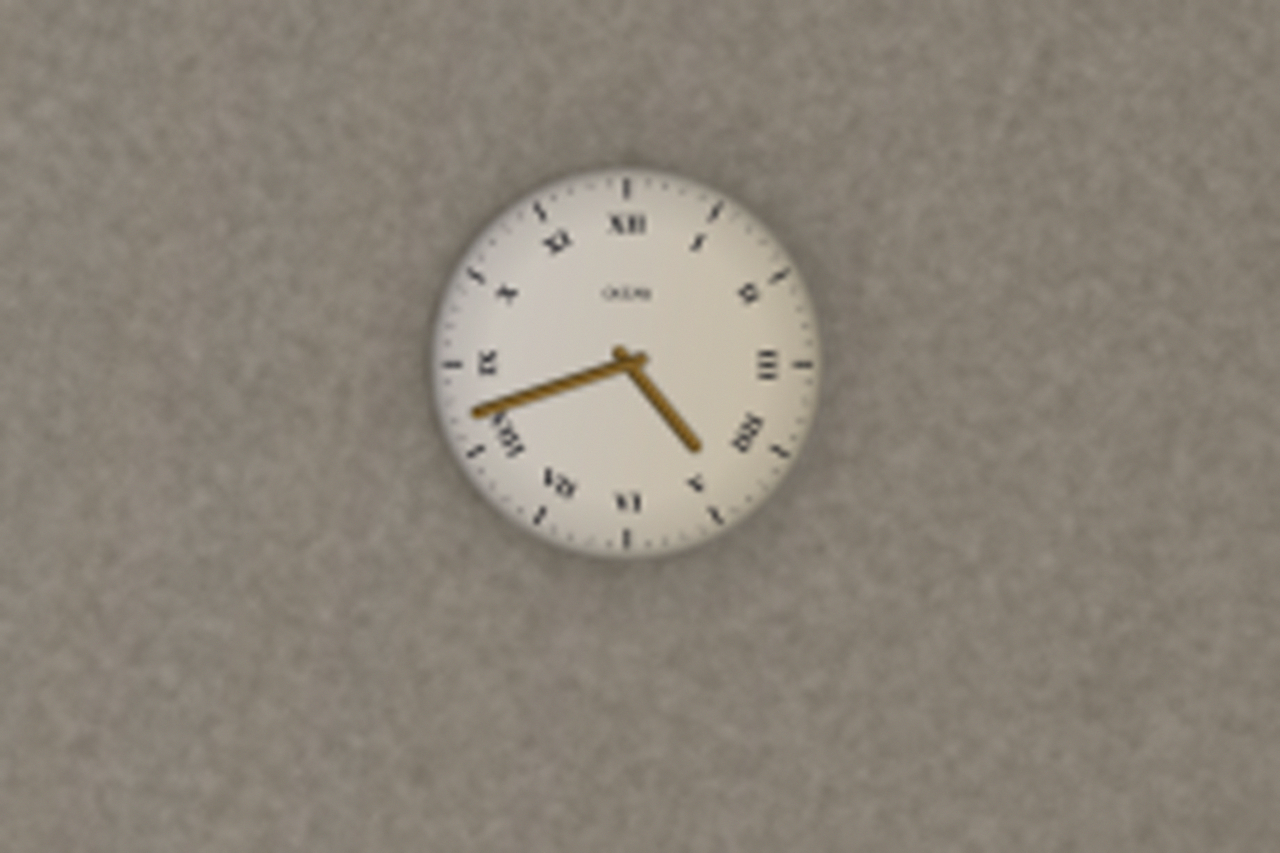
4.42
